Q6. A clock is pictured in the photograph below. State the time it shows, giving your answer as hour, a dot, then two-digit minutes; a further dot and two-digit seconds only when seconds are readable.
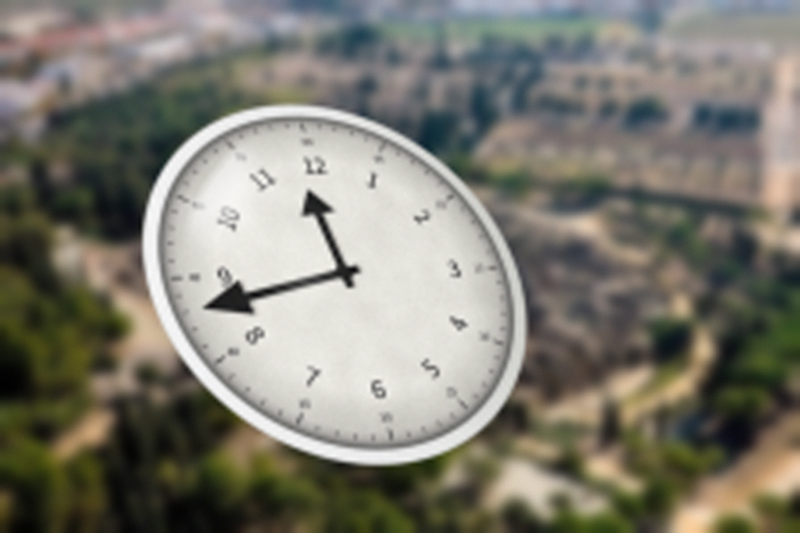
11.43
